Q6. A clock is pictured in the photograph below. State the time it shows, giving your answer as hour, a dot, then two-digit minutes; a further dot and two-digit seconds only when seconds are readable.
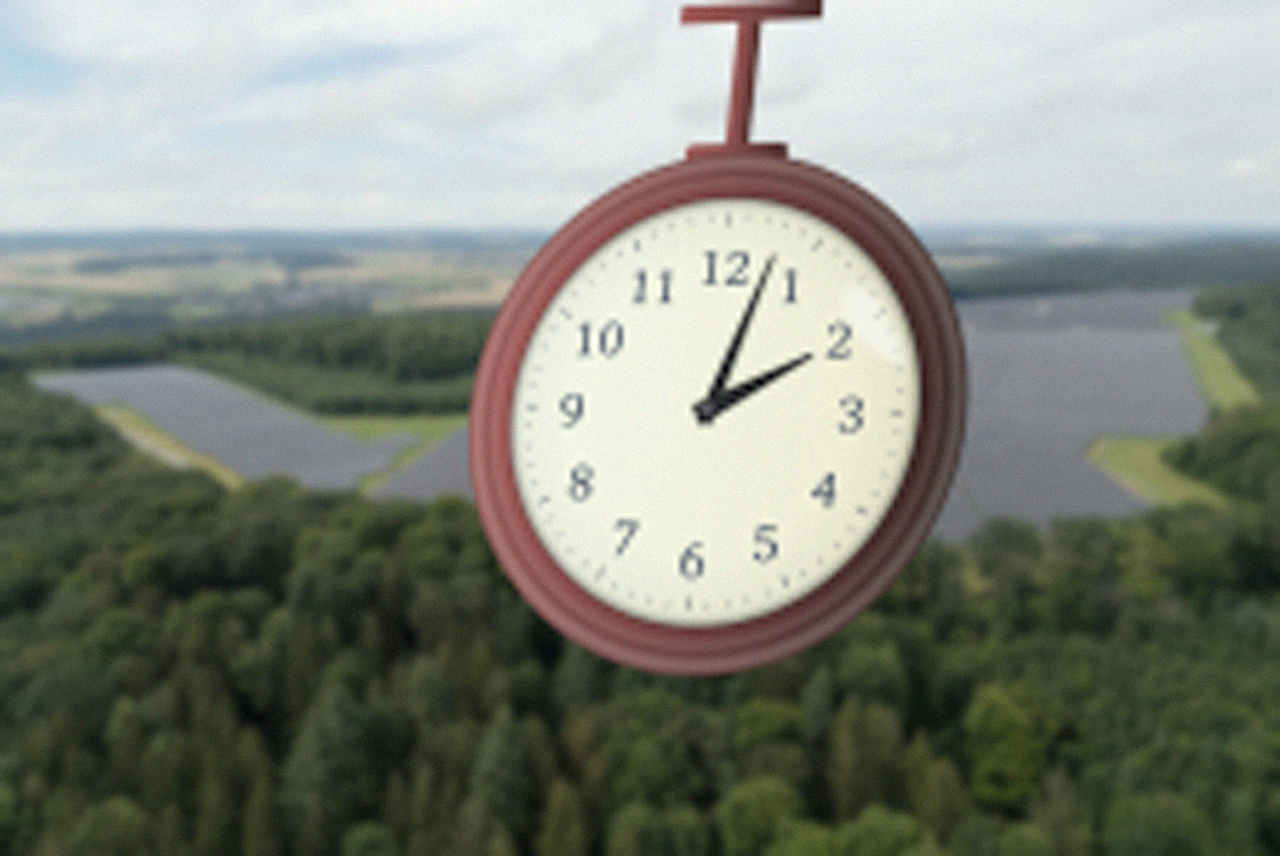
2.03
